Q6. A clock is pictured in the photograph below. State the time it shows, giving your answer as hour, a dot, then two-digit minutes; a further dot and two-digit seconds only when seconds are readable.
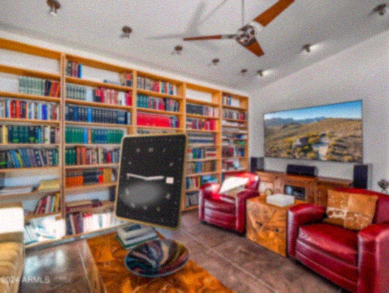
2.46
